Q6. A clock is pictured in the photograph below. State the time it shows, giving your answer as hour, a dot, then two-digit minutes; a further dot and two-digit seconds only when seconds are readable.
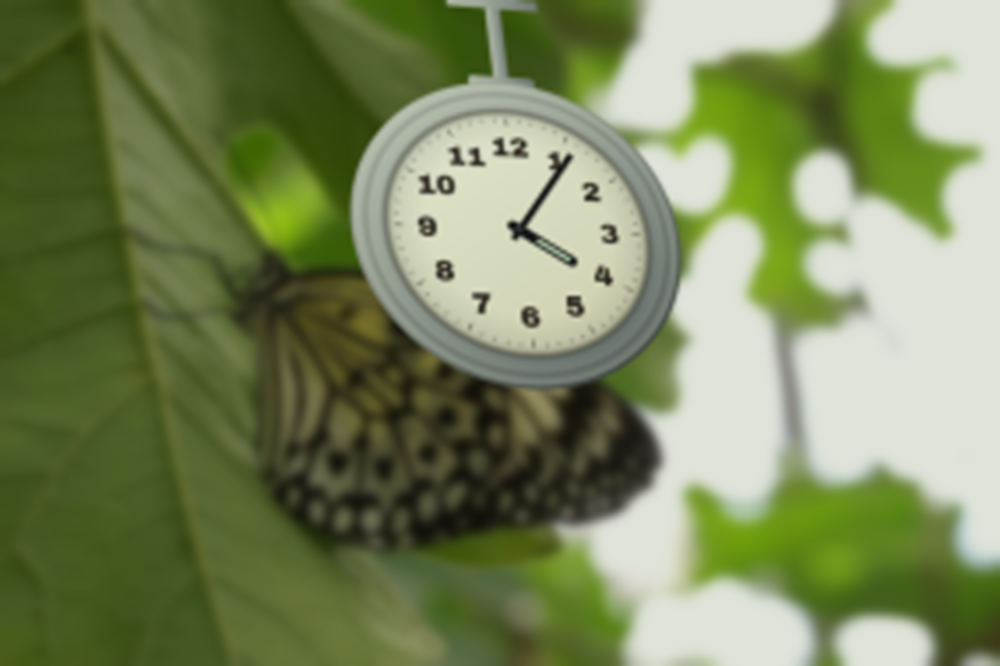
4.06
